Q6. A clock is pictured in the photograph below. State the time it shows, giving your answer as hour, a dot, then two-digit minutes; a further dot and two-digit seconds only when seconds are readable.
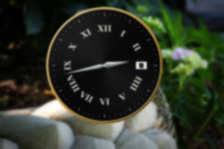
2.43
